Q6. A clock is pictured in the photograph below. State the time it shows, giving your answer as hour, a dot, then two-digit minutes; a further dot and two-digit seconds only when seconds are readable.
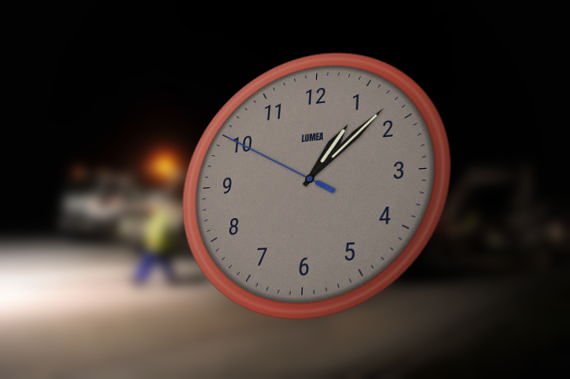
1.07.50
